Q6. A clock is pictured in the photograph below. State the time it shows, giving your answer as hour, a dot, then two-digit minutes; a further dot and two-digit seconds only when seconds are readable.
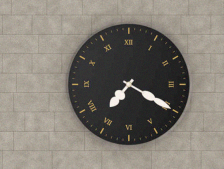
7.20
